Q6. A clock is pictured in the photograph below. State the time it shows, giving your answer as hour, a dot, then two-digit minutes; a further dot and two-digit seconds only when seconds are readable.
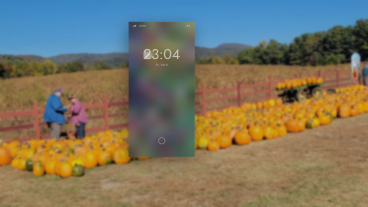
23.04
